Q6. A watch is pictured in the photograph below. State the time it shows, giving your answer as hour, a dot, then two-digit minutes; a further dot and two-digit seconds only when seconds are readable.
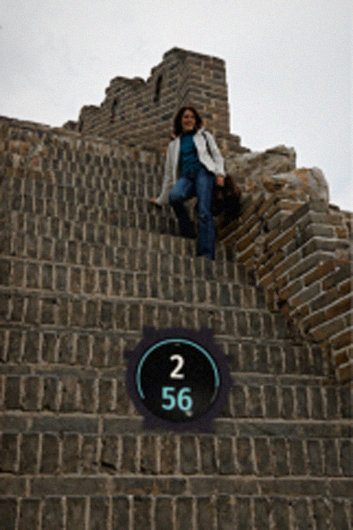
2.56
